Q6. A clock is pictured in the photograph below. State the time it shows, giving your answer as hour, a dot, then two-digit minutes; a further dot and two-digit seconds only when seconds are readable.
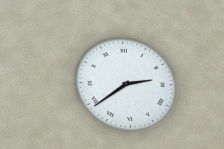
2.39
